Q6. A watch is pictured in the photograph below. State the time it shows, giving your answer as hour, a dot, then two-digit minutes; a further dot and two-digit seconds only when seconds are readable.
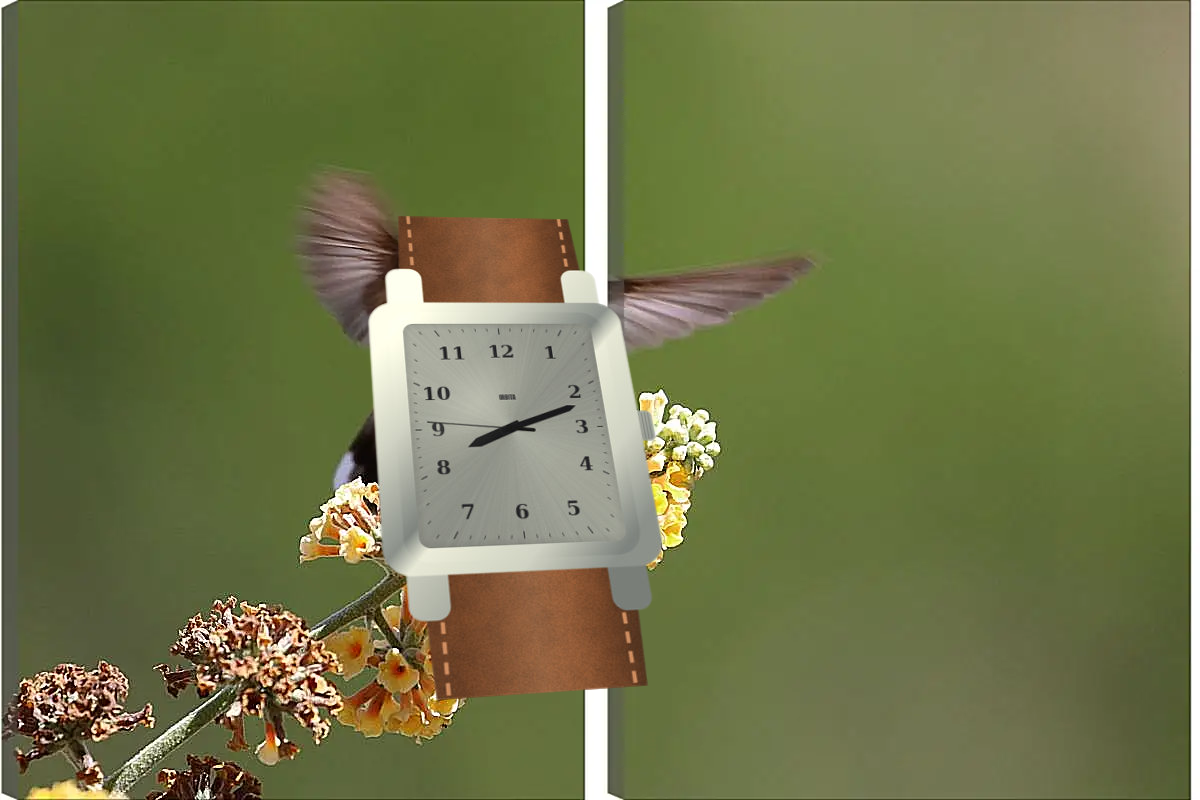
8.11.46
